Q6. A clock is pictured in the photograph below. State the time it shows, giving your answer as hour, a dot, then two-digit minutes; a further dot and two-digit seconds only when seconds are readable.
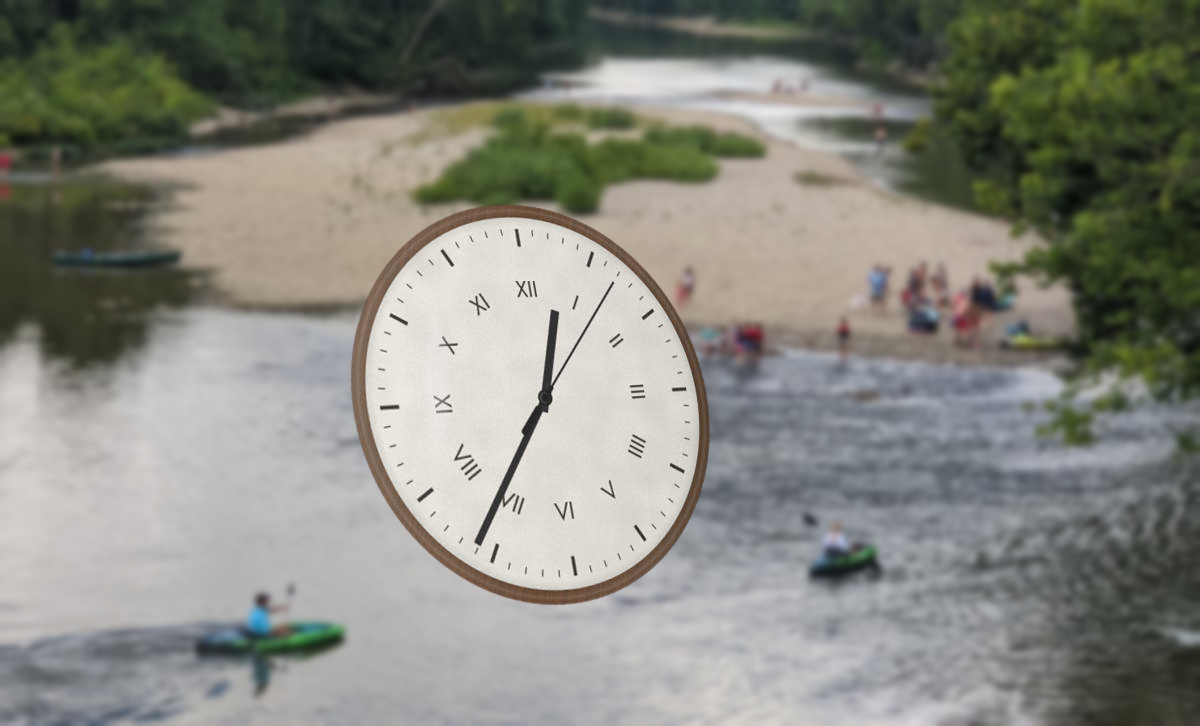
12.36.07
